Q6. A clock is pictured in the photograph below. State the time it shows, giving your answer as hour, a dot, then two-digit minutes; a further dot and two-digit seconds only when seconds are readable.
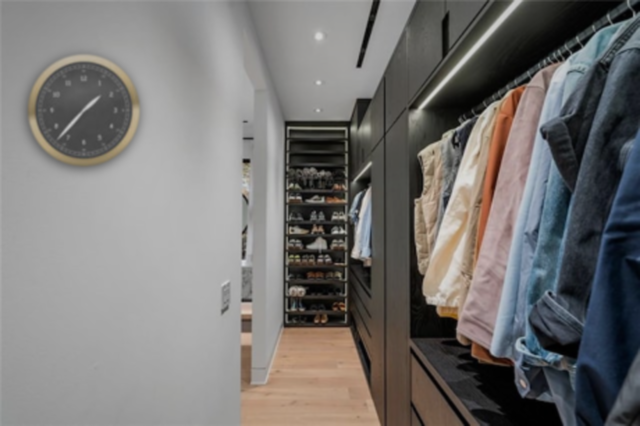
1.37
